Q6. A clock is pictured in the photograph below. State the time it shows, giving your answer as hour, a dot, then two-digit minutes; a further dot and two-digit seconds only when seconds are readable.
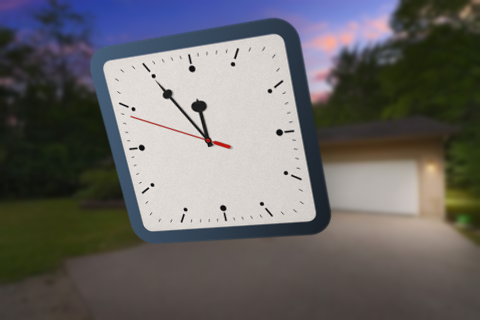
11.54.49
